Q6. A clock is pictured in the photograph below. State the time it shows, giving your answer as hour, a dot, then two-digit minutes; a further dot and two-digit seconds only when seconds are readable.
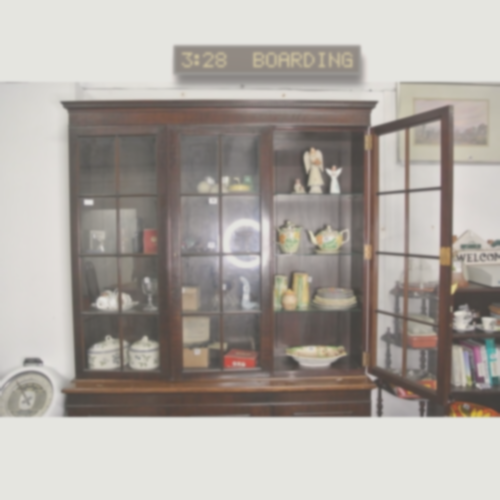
3.28
